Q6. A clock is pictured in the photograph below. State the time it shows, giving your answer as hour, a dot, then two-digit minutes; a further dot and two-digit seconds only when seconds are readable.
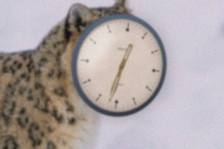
12.32
